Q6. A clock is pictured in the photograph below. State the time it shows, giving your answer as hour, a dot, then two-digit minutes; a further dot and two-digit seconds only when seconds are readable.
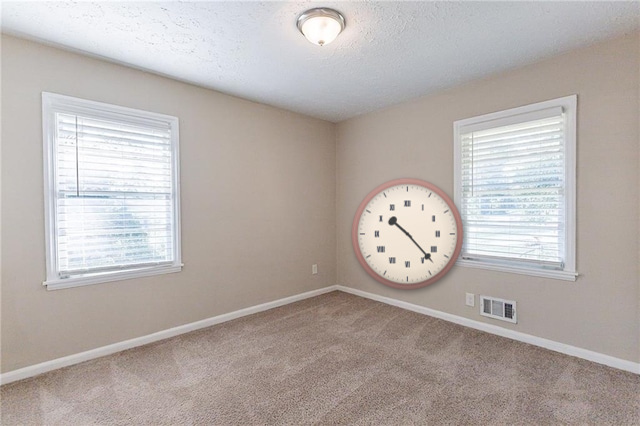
10.23
